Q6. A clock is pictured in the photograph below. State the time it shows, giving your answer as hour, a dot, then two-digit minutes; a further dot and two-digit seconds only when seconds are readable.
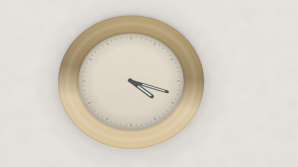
4.18
